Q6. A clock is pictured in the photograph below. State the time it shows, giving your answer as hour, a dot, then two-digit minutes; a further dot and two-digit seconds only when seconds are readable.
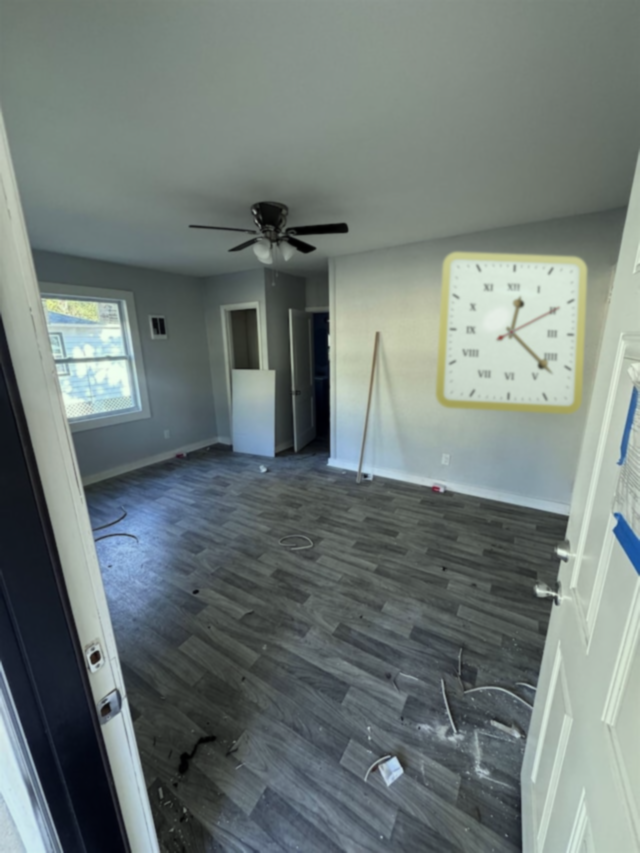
12.22.10
